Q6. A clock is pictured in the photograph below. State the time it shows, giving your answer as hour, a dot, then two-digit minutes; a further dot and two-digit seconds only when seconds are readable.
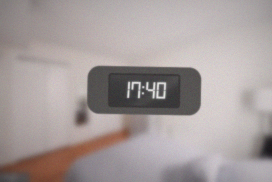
17.40
